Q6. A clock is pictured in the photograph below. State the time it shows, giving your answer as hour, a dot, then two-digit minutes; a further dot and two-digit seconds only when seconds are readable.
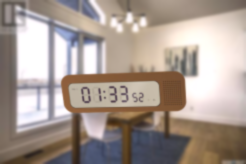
1.33.52
